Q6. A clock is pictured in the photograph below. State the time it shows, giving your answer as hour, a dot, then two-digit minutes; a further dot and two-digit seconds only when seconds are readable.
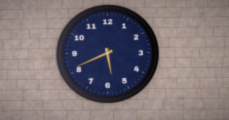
5.41
